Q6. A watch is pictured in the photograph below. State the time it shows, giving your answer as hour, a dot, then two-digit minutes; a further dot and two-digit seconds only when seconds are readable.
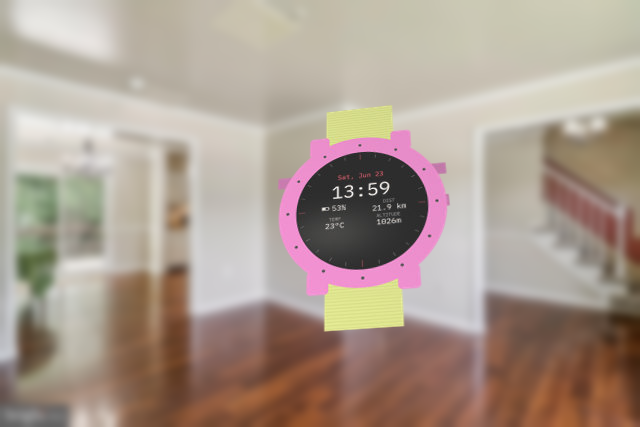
13.59
